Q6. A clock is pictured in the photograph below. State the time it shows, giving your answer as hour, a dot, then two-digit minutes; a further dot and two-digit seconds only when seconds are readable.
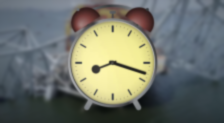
8.18
